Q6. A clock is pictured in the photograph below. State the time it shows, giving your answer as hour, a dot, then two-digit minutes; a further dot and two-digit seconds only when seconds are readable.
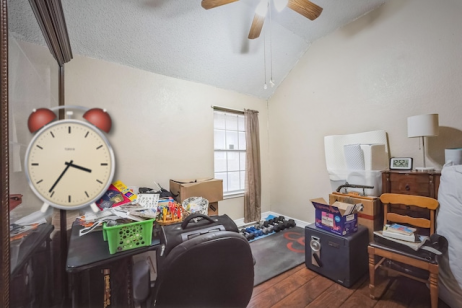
3.36
